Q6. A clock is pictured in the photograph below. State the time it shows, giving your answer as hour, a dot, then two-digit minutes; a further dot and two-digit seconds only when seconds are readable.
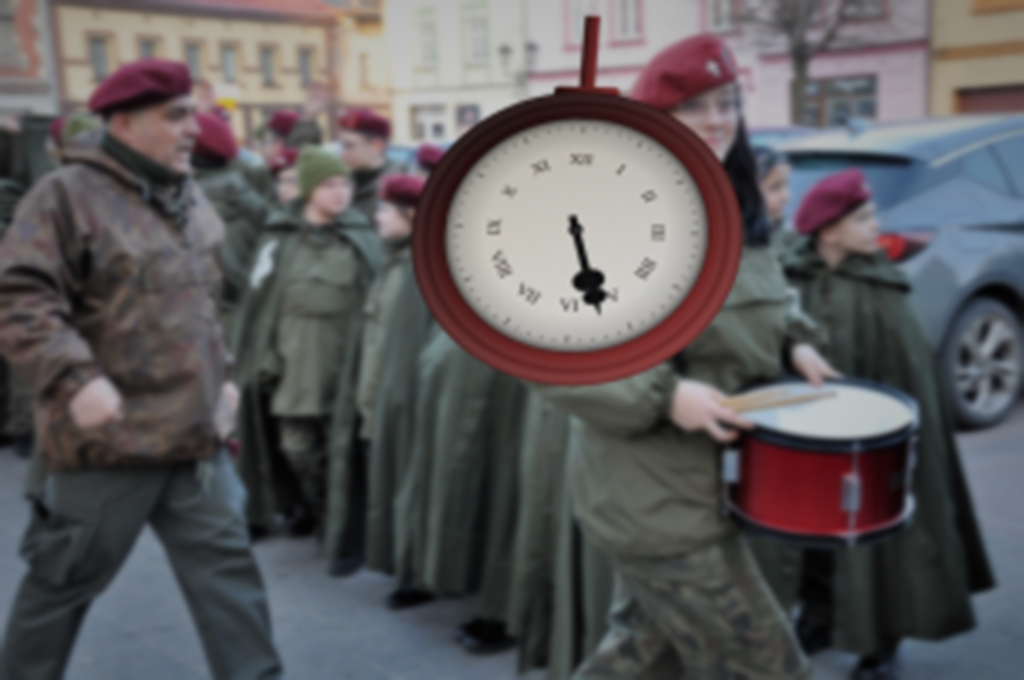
5.27
